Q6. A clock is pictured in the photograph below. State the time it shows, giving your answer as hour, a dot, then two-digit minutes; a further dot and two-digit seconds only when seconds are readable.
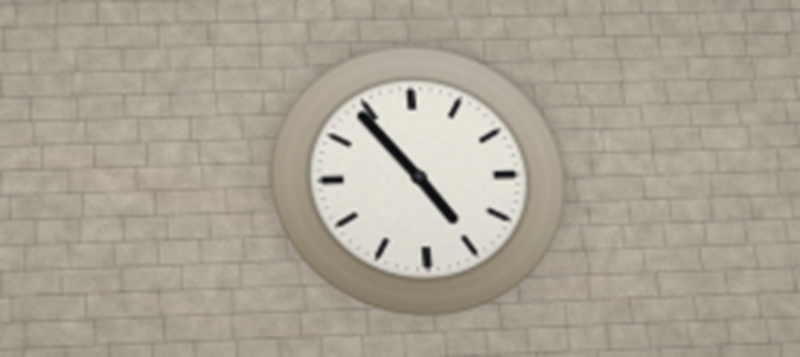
4.54
